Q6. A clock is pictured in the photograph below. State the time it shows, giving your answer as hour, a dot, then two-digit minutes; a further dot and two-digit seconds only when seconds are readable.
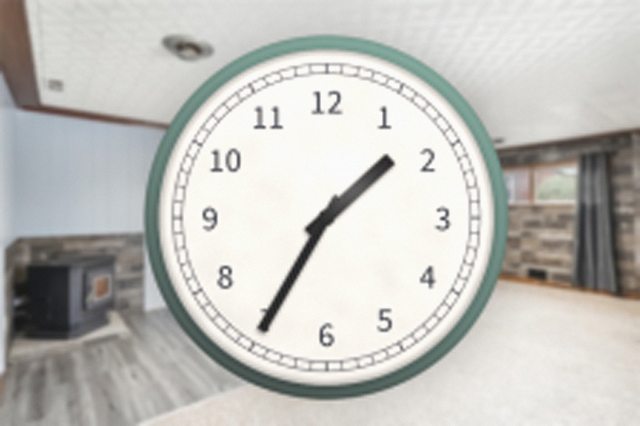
1.35
